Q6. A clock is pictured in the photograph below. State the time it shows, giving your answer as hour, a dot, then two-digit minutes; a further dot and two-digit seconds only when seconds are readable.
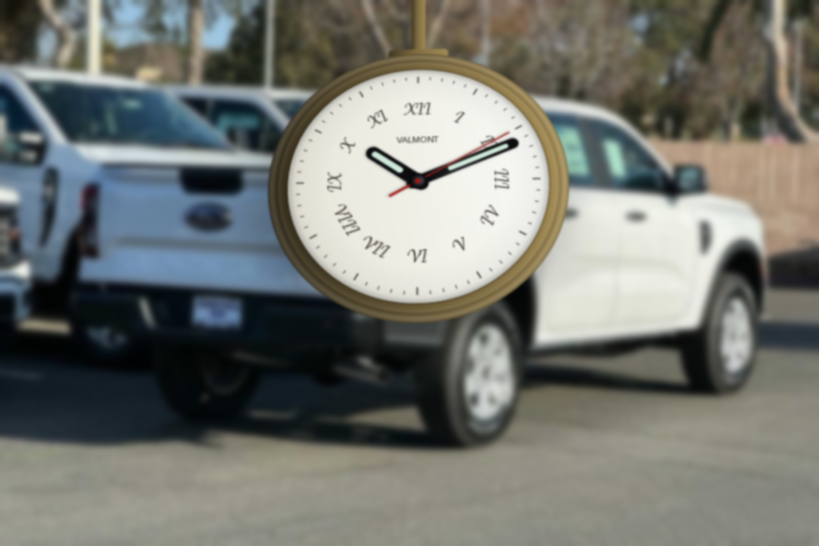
10.11.10
